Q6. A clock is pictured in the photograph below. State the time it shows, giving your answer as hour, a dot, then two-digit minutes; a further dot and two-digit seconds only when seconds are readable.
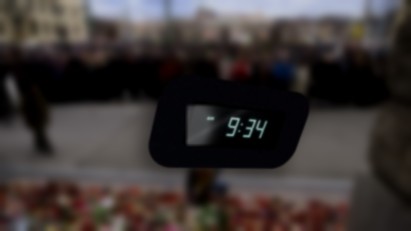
9.34
